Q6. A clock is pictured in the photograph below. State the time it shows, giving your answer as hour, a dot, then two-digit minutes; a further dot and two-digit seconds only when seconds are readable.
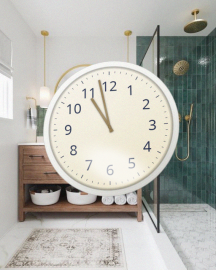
10.58
